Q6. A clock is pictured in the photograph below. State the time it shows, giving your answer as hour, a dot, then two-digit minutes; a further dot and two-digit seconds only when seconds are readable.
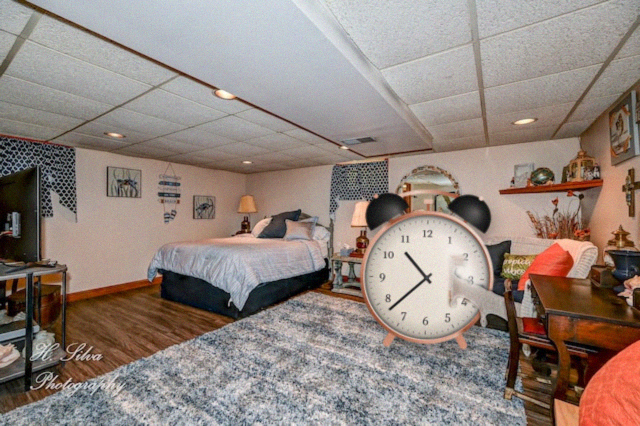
10.38
